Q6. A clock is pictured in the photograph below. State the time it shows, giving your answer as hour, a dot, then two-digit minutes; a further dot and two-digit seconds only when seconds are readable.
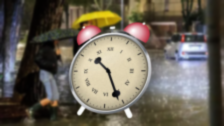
10.26
